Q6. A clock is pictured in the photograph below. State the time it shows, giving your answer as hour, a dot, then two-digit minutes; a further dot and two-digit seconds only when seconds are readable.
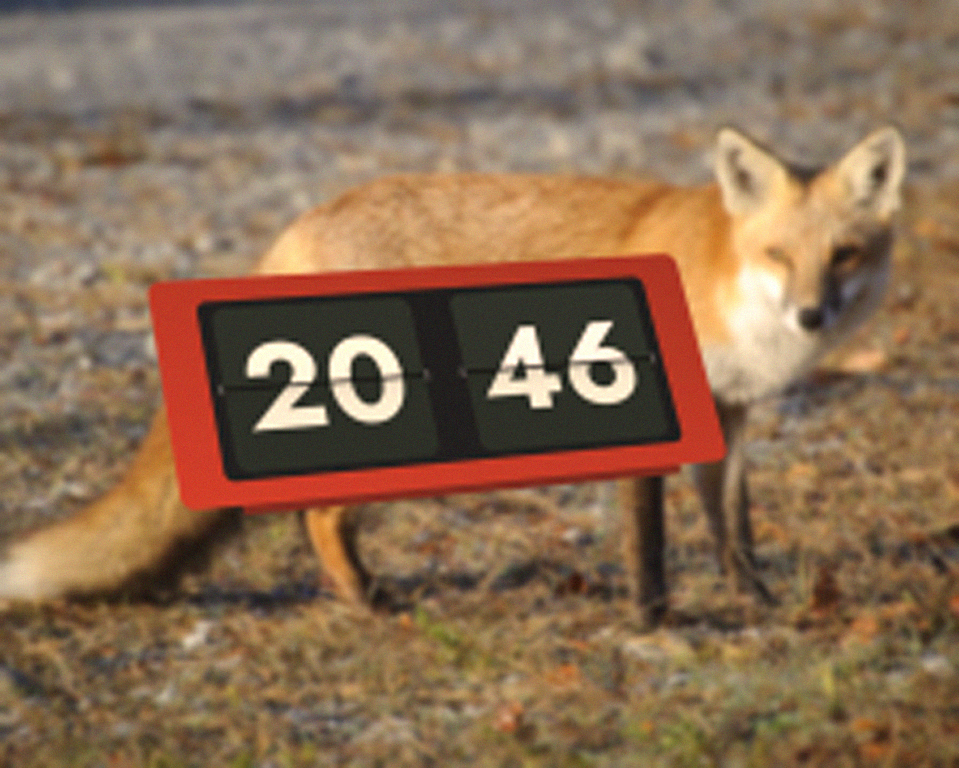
20.46
